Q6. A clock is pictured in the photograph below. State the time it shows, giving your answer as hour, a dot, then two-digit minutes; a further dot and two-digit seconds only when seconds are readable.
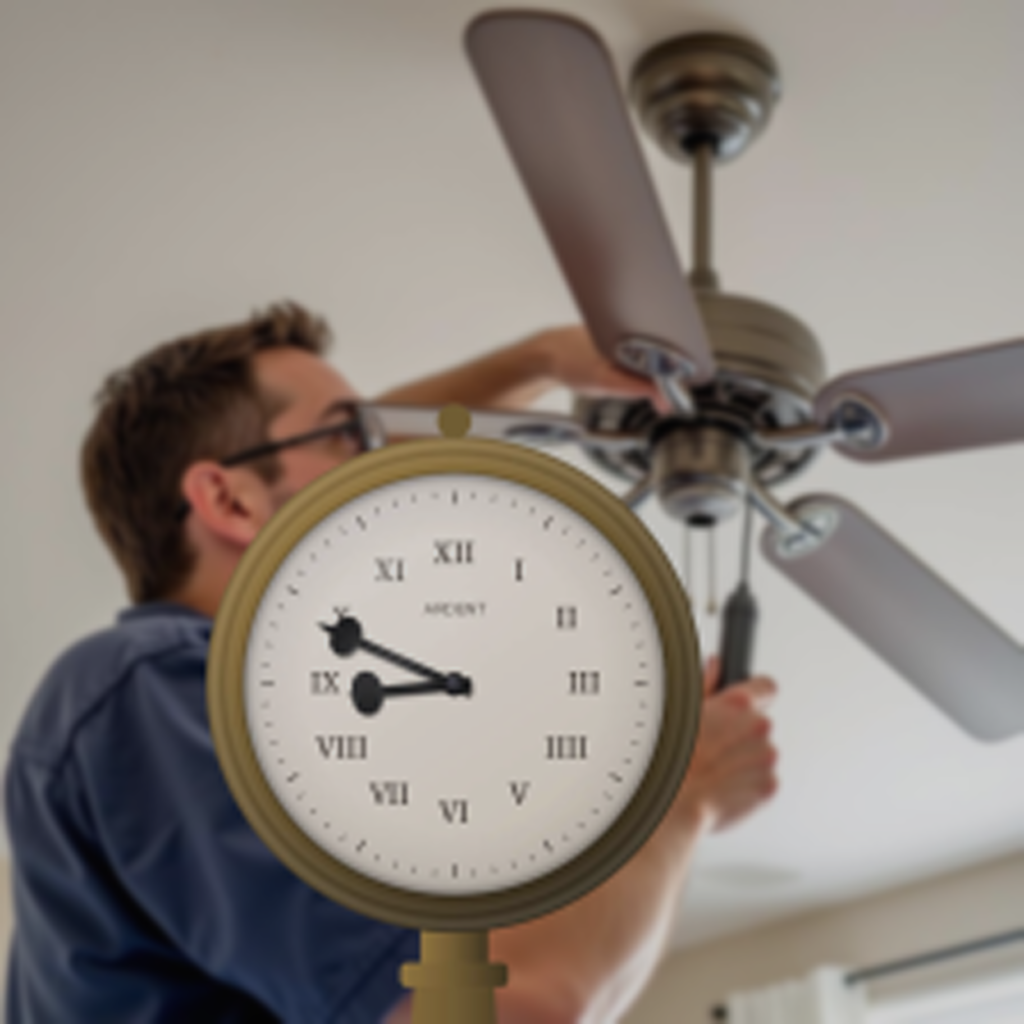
8.49
